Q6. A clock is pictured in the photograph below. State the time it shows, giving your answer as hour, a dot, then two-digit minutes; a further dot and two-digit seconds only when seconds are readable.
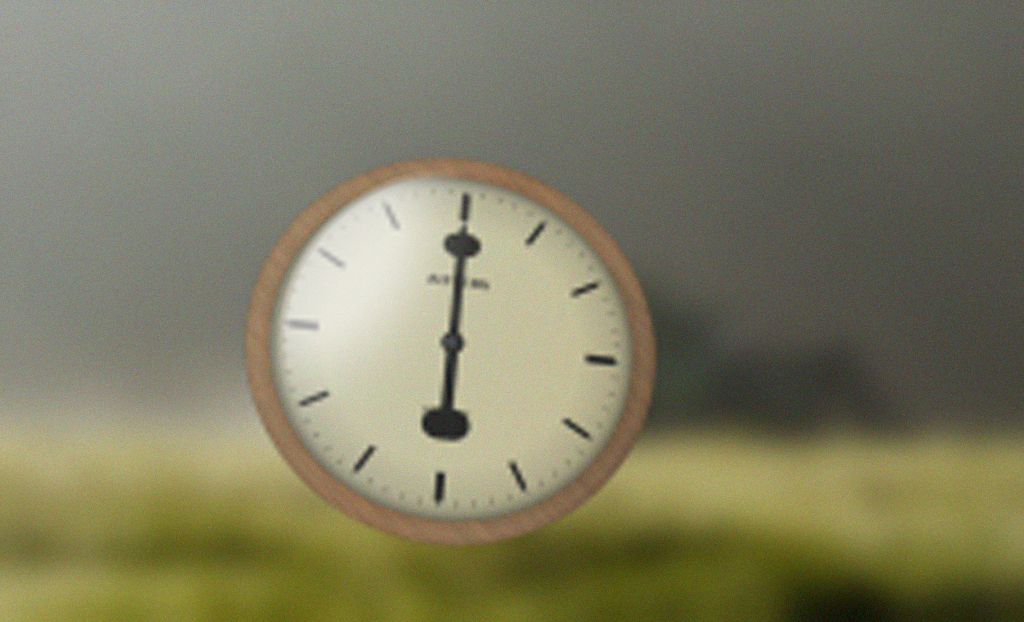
6.00
